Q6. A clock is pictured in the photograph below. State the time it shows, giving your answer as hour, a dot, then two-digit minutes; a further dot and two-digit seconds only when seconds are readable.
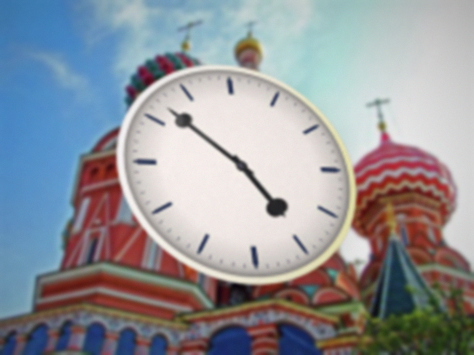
4.52
